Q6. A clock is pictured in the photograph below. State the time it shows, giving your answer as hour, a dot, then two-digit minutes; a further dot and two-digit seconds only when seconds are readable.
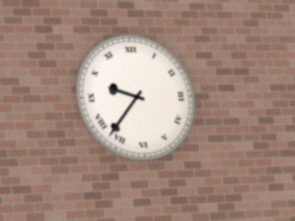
9.37
